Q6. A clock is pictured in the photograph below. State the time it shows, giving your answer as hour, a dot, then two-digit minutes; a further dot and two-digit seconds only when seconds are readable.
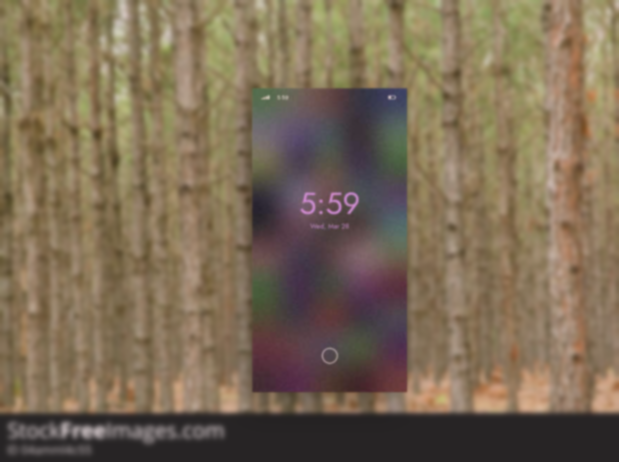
5.59
